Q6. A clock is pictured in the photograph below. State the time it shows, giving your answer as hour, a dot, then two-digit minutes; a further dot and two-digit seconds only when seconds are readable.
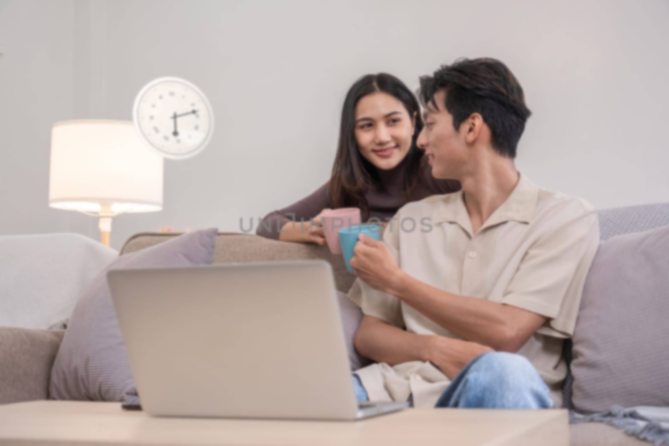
6.13
